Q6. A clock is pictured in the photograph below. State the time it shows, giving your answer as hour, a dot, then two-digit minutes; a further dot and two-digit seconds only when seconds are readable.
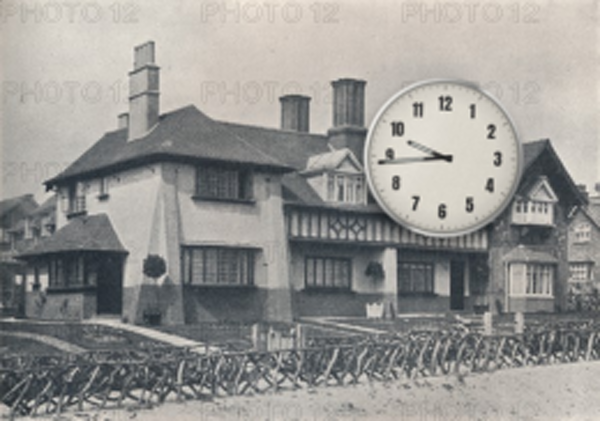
9.44
